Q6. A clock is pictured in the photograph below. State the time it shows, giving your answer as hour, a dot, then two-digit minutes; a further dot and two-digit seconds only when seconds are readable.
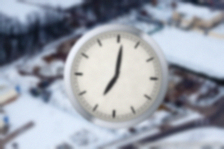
7.01
